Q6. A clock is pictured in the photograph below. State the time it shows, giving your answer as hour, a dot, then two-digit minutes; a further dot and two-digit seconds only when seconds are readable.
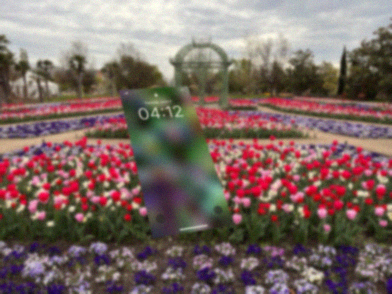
4.12
